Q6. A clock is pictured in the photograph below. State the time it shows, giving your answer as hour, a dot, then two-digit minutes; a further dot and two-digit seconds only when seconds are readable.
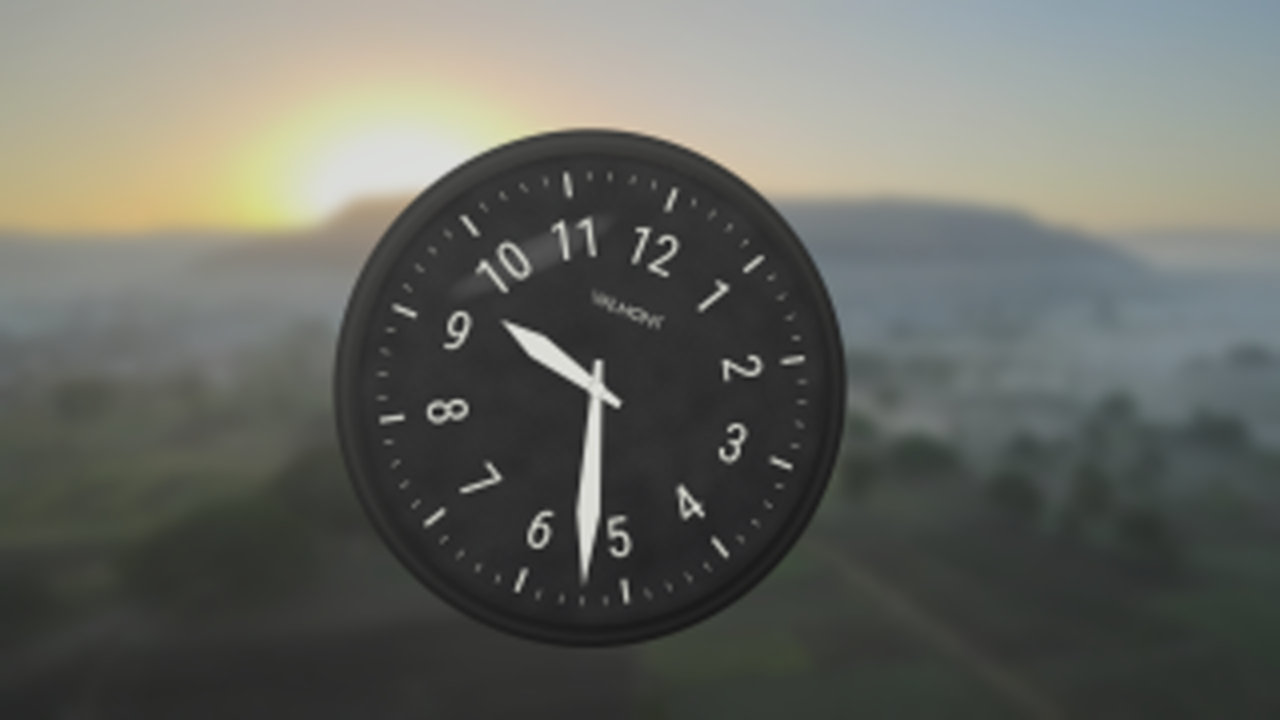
9.27
